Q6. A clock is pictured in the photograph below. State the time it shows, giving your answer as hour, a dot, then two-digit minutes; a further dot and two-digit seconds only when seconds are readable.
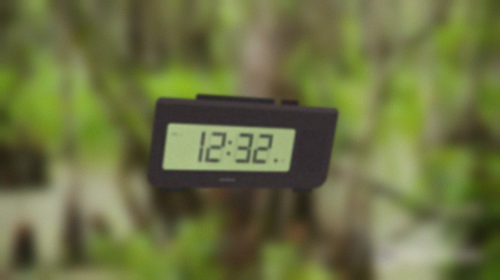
12.32
